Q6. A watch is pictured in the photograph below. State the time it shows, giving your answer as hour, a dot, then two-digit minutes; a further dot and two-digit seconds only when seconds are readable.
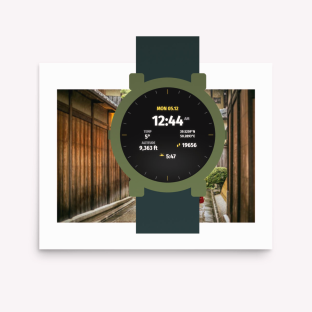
12.44
